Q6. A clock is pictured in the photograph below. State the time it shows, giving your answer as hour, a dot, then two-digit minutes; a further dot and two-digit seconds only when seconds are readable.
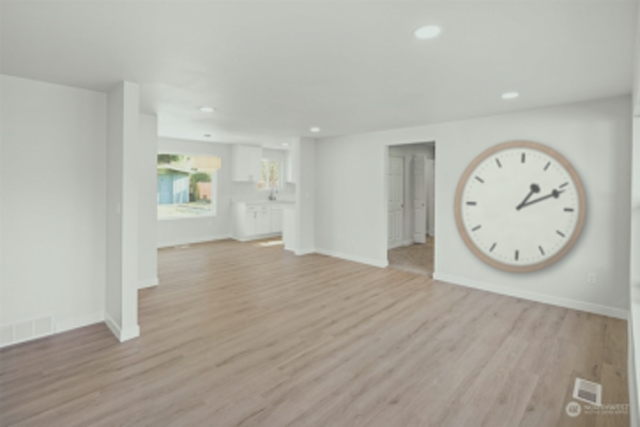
1.11
